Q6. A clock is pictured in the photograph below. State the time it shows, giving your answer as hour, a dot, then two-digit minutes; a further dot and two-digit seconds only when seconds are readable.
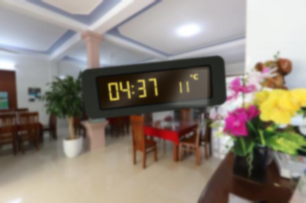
4.37
